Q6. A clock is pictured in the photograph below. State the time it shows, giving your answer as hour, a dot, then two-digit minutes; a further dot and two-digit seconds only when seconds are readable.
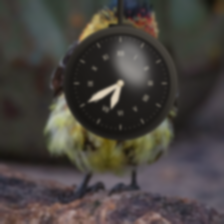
6.40
